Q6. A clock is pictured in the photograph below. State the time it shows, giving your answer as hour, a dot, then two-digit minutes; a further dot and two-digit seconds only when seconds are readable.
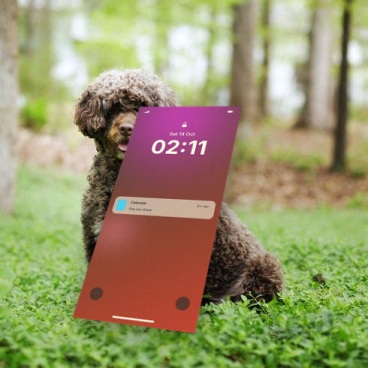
2.11
